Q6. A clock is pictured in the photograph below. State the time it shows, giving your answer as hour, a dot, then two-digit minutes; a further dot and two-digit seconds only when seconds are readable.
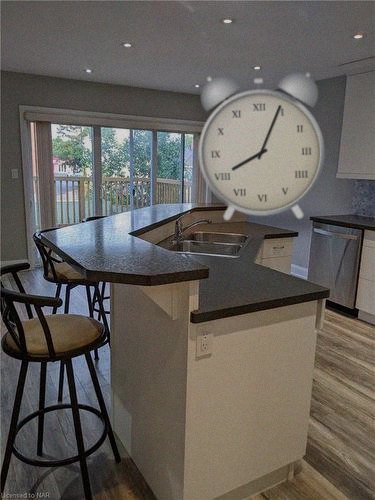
8.04
